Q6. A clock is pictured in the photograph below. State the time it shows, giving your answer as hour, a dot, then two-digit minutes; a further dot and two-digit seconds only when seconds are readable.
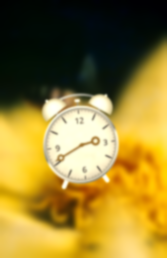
2.41
